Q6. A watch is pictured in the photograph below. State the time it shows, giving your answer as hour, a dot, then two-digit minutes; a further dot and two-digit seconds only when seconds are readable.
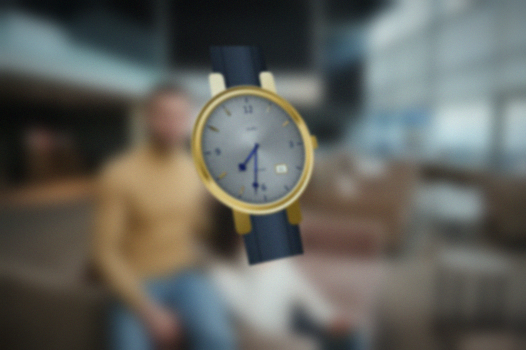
7.32
